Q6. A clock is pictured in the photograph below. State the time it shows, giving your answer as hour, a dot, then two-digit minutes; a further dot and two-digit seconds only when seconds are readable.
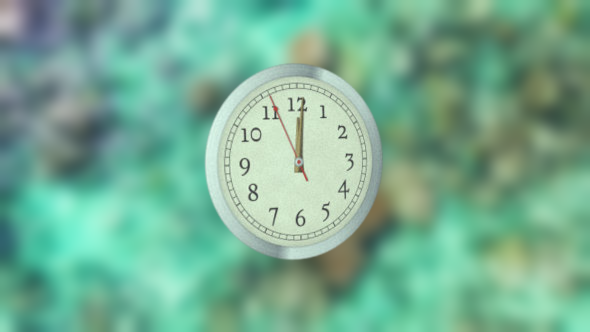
12.00.56
